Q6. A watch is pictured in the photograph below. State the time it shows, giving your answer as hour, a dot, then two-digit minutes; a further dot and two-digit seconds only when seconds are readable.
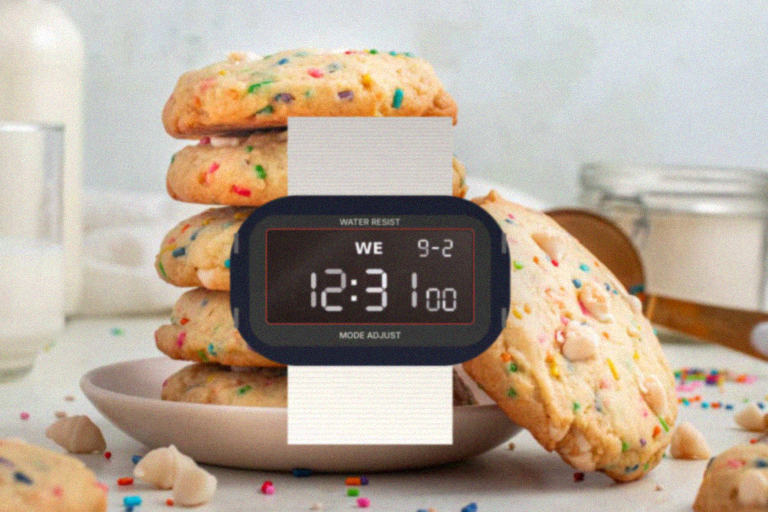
12.31.00
